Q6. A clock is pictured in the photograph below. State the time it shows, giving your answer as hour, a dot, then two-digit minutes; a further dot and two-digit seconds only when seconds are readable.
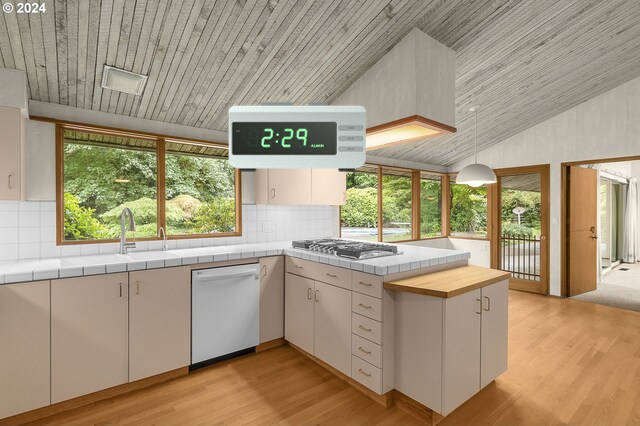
2.29
